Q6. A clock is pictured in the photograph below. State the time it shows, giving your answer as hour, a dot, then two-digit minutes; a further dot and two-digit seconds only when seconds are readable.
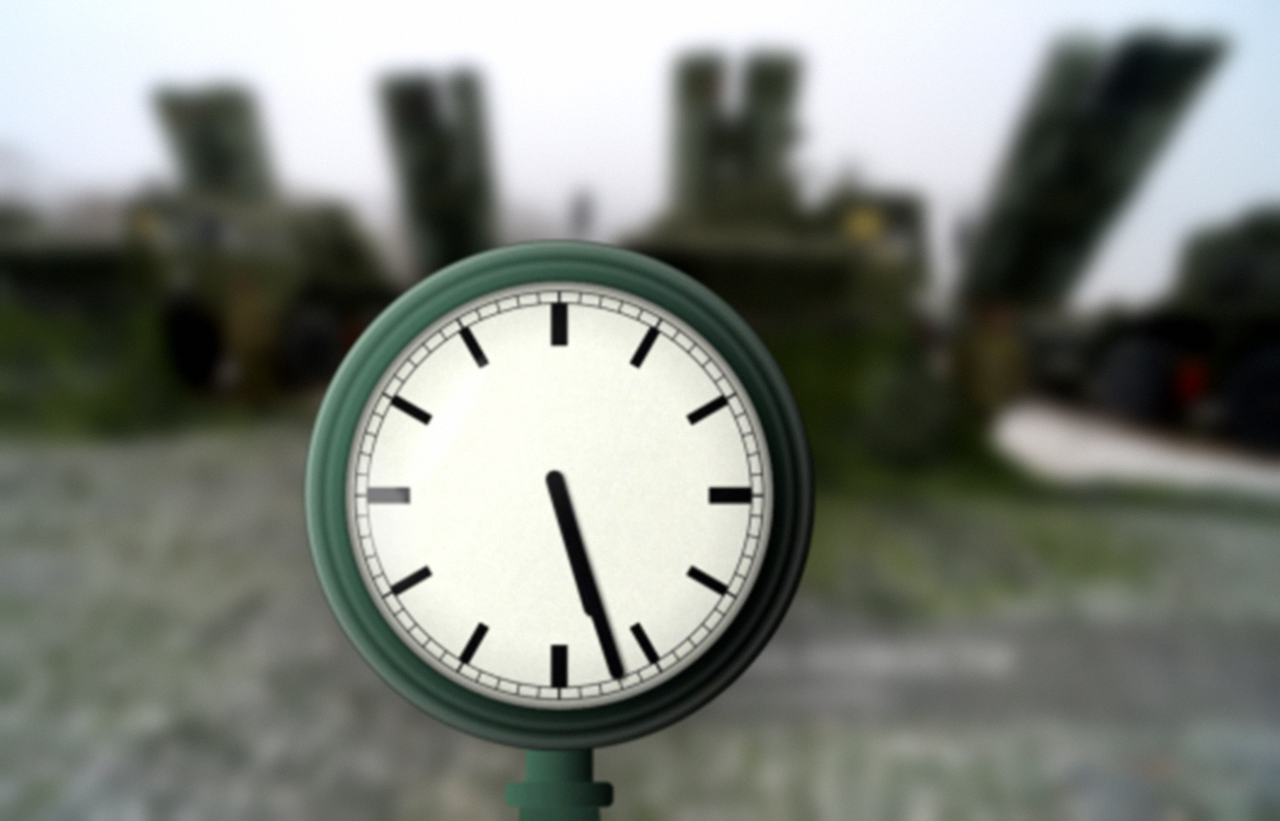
5.27
